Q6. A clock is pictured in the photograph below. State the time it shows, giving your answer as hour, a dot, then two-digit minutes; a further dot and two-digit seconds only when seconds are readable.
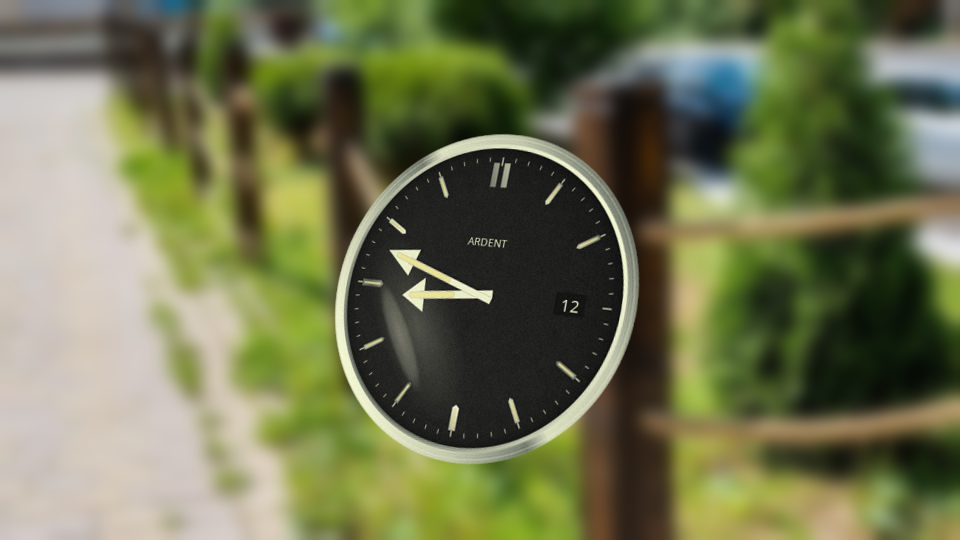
8.48
